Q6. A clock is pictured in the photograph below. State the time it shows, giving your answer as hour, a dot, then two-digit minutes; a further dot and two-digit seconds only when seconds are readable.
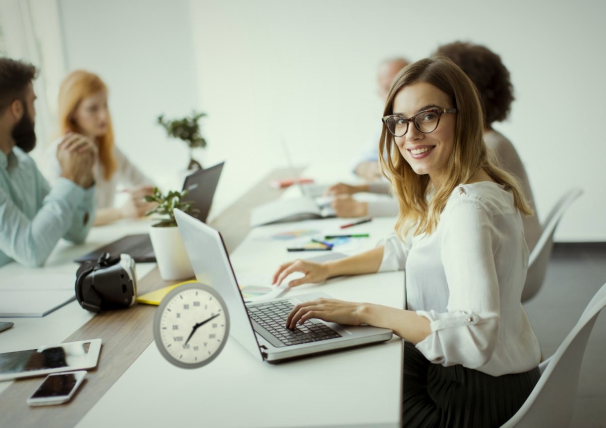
7.11
